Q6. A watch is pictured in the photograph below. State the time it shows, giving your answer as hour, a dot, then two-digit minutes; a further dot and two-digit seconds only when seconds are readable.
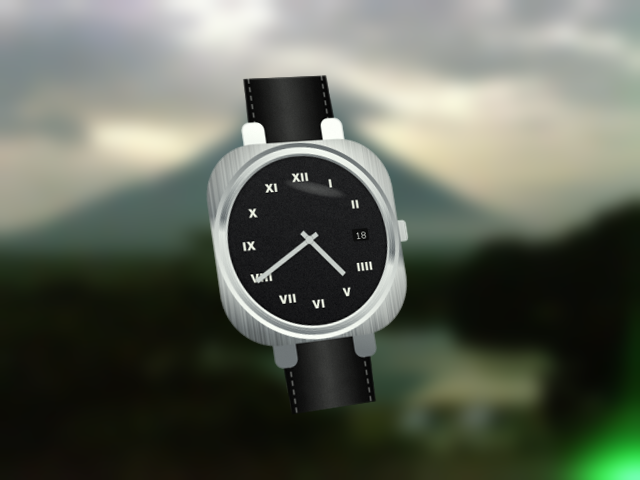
4.40
